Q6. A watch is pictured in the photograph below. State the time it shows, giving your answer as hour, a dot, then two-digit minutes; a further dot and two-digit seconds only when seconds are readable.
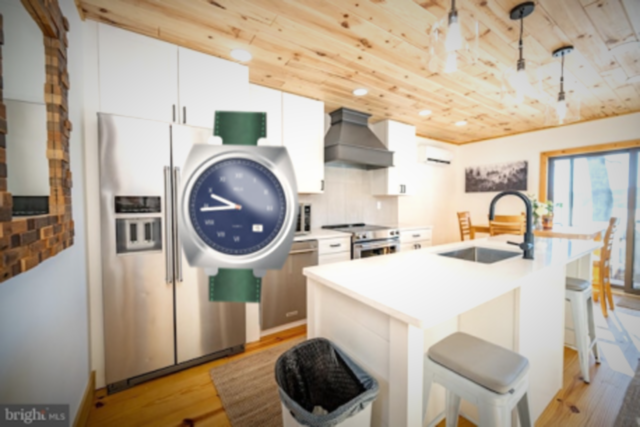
9.44
